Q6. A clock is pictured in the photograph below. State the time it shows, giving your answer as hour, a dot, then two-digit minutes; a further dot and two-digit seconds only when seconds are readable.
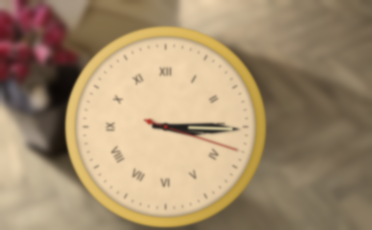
3.15.18
